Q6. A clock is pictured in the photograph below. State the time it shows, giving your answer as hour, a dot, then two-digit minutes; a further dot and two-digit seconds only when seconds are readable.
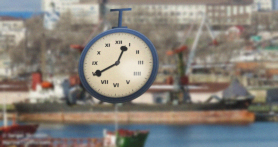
12.40
